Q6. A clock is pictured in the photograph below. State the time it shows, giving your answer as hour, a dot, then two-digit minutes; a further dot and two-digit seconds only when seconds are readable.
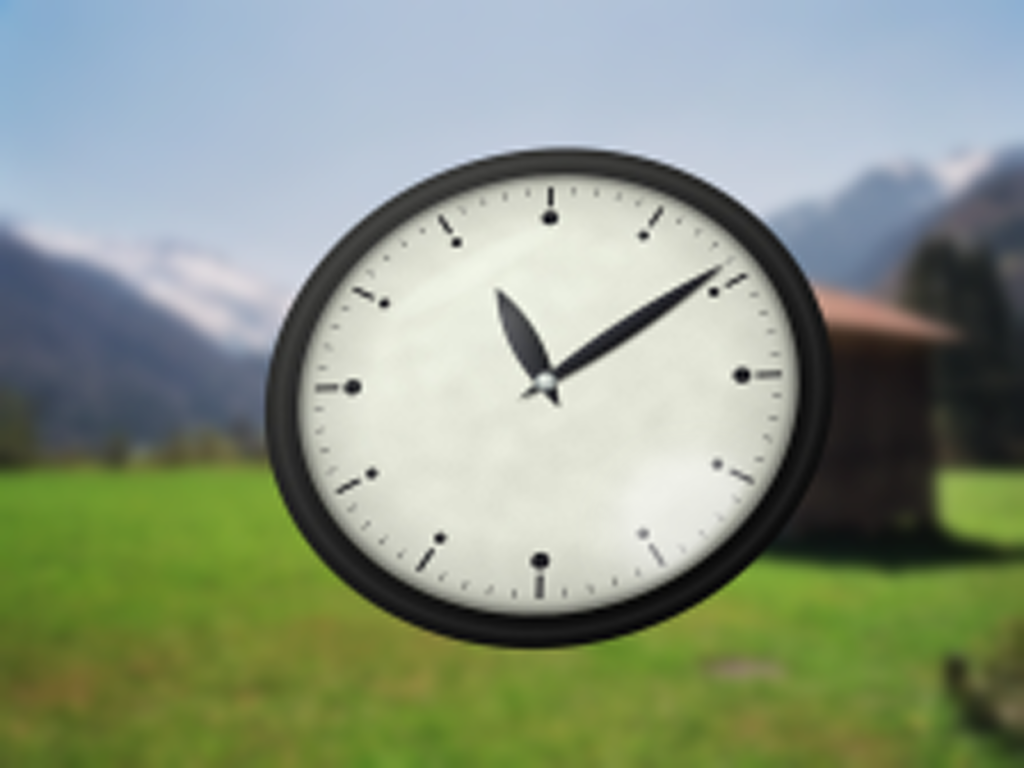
11.09
